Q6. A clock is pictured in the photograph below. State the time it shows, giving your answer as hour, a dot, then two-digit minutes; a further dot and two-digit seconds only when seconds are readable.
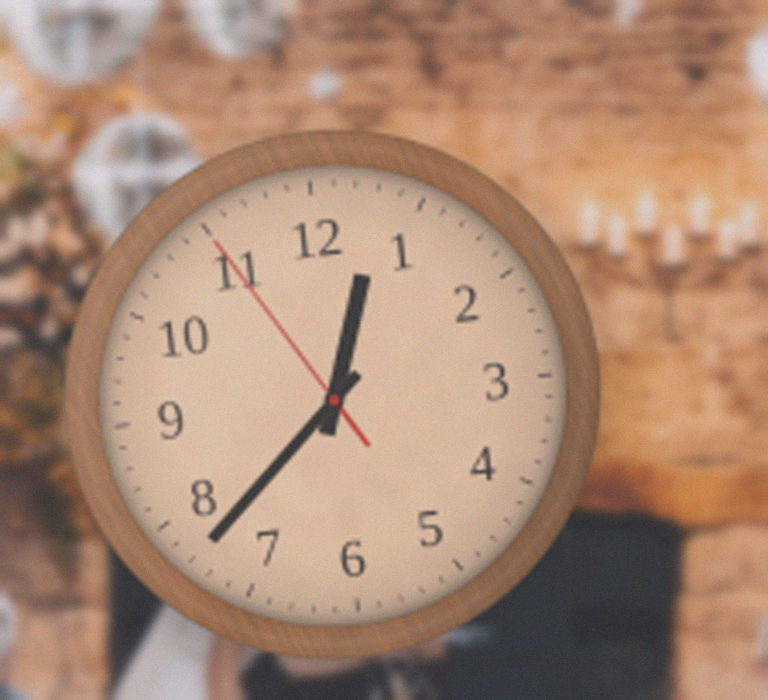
12.37.55
